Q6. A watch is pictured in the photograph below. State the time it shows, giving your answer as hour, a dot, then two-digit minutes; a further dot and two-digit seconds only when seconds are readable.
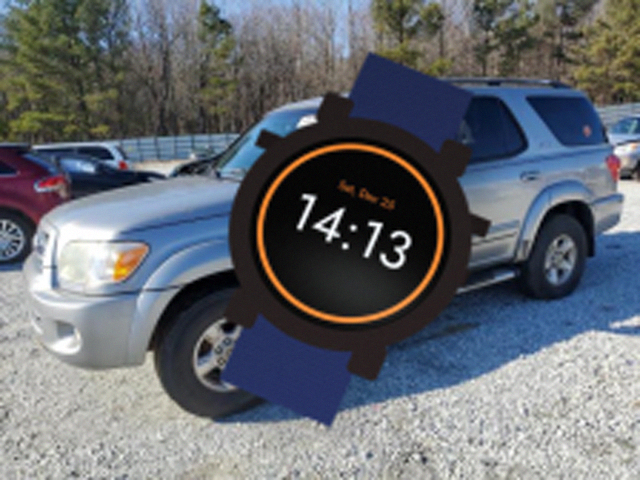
14.13
